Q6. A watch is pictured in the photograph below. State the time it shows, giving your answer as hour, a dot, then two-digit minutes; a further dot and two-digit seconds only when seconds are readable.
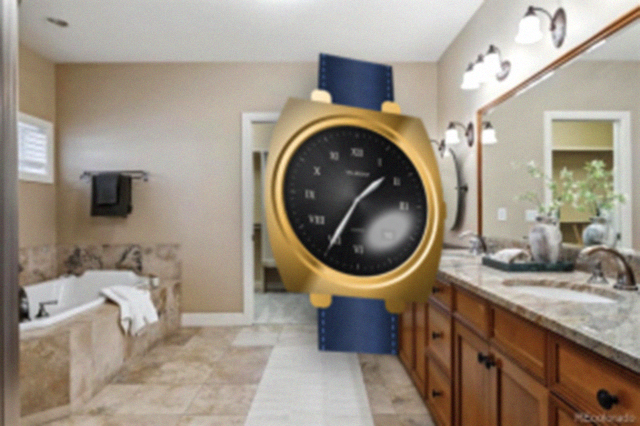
1.35
